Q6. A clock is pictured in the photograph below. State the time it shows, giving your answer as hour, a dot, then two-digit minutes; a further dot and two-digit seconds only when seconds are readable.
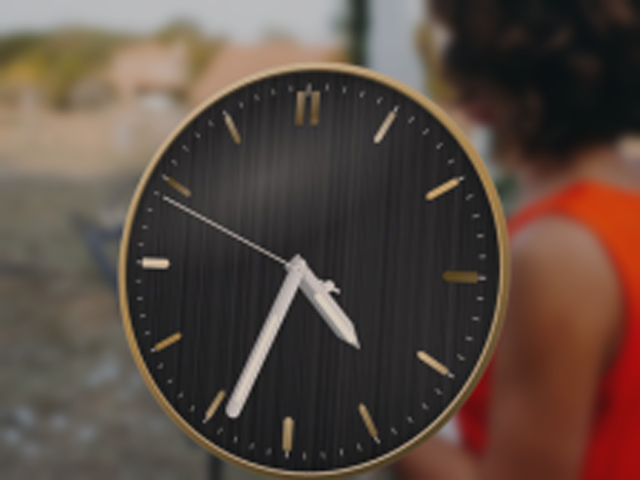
4.33.49
